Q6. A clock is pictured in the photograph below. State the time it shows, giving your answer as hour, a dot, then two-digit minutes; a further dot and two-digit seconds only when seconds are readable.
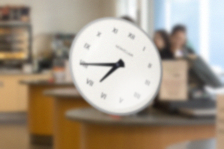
6.40
